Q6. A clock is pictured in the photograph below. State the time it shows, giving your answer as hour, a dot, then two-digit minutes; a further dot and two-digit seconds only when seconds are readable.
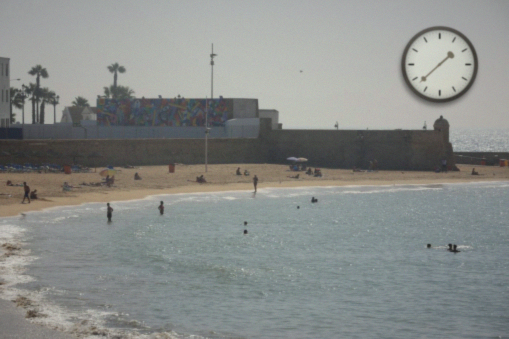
1.38
